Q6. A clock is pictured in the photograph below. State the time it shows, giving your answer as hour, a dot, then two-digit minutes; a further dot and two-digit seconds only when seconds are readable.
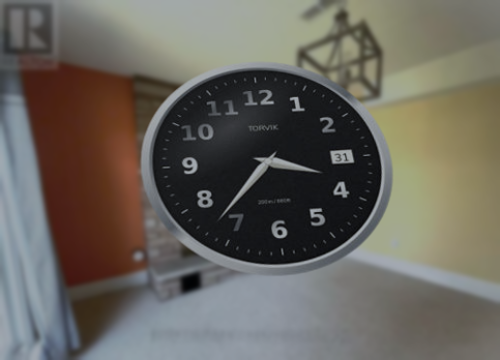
3.37
